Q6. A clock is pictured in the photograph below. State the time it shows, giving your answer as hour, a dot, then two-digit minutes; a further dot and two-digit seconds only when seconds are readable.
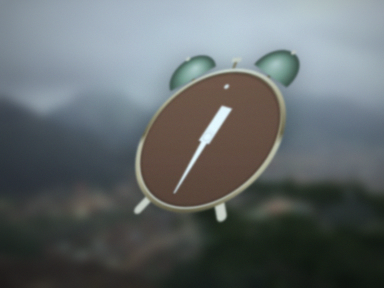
12.32
